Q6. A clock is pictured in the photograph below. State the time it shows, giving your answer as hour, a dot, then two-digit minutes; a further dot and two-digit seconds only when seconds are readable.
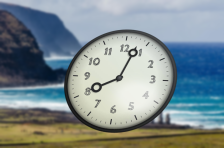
8.03
